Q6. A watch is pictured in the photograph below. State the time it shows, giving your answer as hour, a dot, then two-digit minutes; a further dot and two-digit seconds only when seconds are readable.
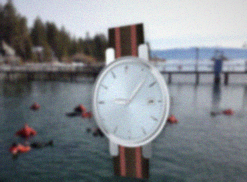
9.07
